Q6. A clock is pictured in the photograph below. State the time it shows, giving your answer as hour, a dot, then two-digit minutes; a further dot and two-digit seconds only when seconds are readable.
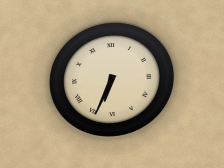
6.34
